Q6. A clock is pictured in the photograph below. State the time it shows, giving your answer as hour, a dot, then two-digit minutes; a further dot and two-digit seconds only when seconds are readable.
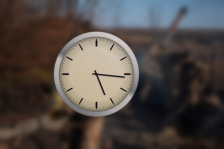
5.16
